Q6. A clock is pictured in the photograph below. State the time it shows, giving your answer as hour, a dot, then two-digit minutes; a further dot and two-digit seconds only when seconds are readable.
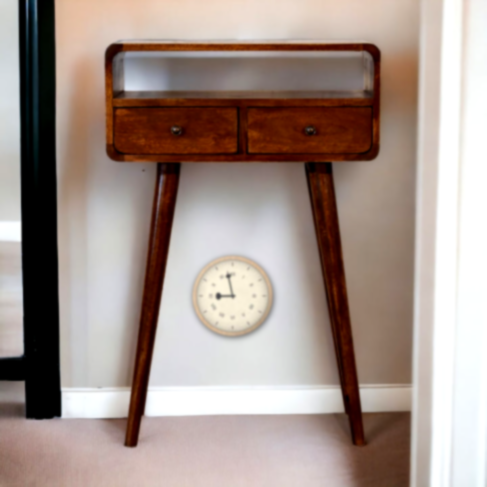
8.58
